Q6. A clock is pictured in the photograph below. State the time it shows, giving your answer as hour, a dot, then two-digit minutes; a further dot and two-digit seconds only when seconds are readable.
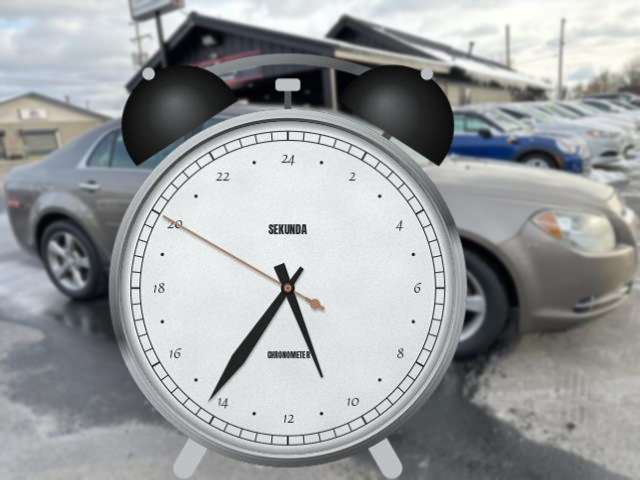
10.35.50
